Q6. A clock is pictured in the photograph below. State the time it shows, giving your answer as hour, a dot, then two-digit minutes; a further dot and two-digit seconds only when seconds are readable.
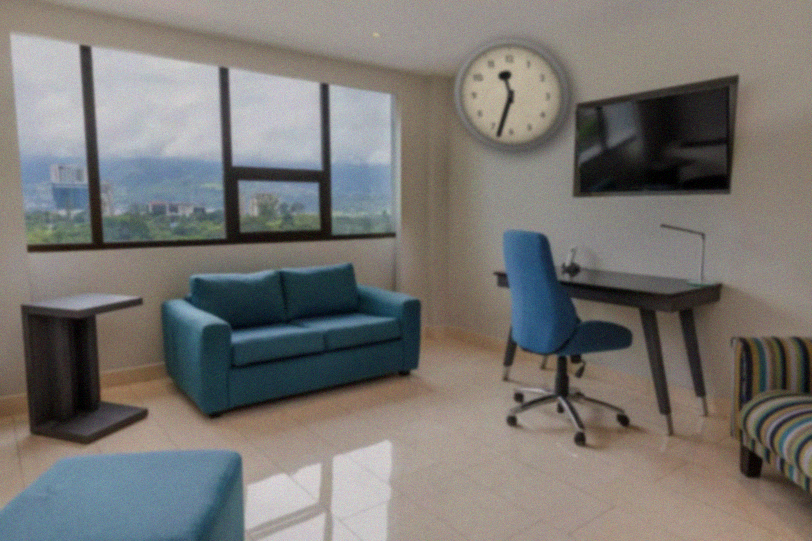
11.33
